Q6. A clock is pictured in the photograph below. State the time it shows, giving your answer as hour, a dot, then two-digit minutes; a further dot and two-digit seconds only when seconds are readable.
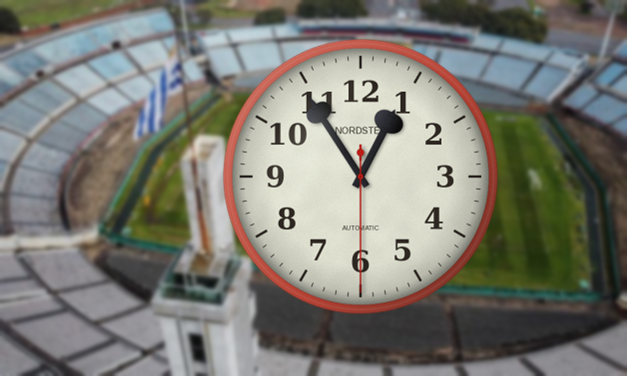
12.54.30
